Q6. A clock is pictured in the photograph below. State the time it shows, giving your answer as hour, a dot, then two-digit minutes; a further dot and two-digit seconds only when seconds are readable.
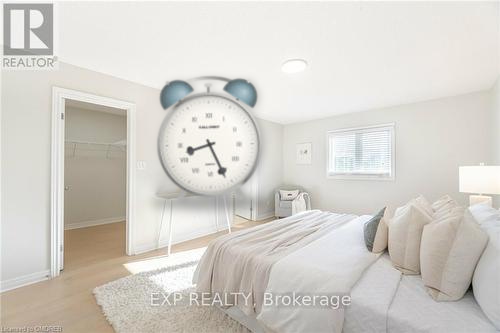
8.26
